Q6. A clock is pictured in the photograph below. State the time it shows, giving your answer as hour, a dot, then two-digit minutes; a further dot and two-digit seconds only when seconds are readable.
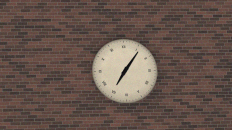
7.06
